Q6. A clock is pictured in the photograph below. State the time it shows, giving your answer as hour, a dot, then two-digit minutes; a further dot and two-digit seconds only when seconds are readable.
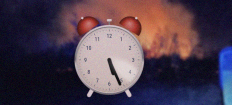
5.26
